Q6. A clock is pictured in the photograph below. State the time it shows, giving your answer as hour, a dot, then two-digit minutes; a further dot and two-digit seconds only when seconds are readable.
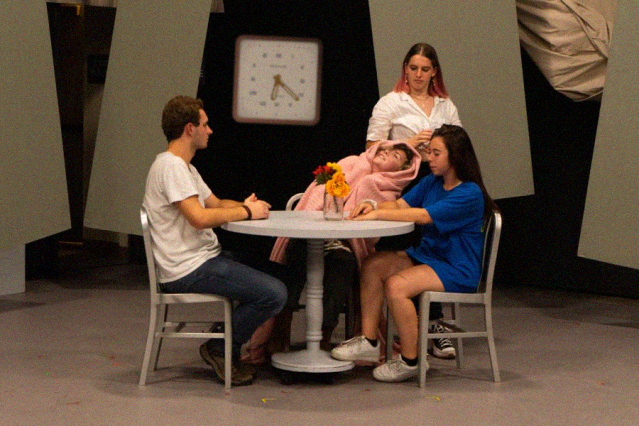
6.22
